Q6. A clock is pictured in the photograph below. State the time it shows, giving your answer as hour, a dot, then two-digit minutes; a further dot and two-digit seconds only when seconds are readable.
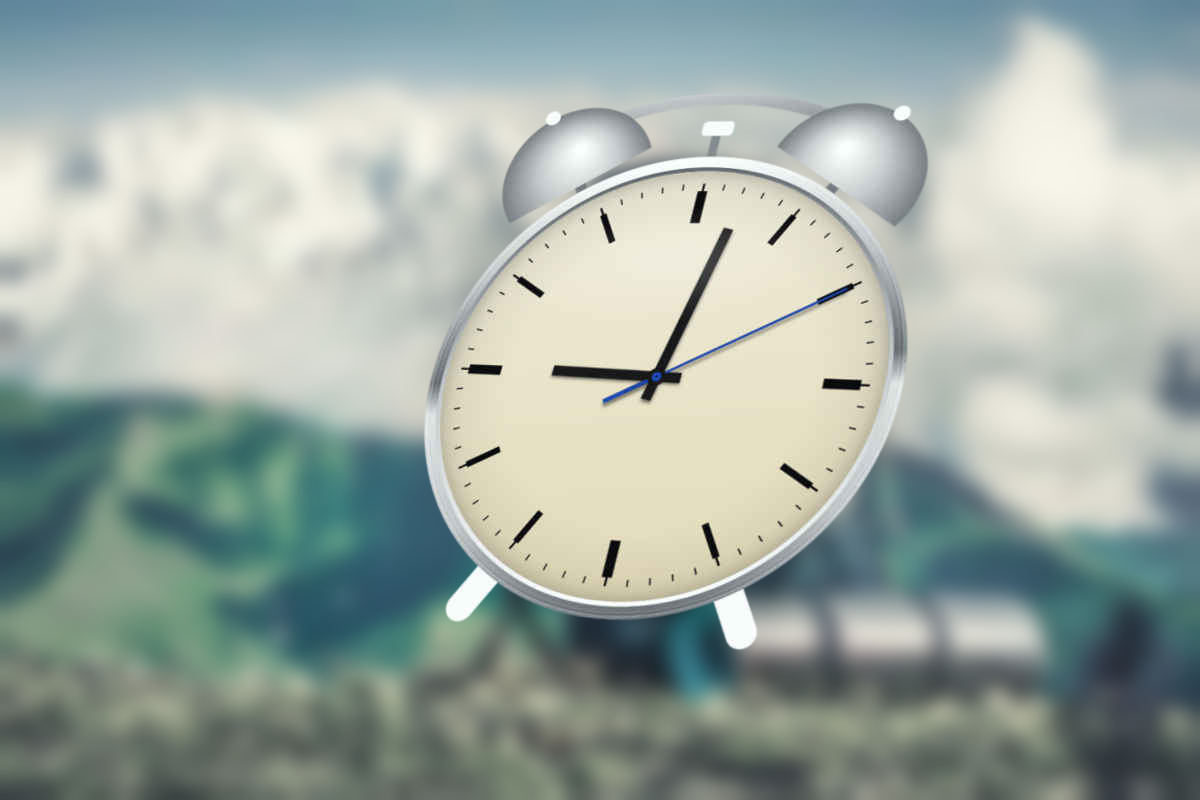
9.02.10
